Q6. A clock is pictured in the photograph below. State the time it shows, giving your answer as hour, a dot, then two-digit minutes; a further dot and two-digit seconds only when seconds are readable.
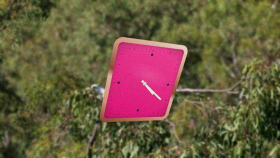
4.21
